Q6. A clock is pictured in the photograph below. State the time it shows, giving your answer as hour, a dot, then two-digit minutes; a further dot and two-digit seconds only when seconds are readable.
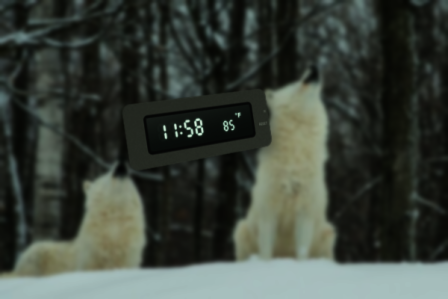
11.58
